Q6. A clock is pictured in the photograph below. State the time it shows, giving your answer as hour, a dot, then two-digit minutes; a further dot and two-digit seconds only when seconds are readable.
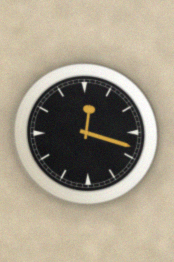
12.18
